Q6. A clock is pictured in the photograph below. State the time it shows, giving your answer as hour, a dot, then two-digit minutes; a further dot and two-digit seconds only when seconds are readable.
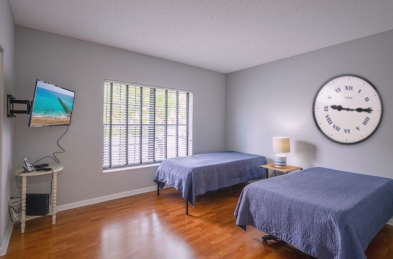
9.15
